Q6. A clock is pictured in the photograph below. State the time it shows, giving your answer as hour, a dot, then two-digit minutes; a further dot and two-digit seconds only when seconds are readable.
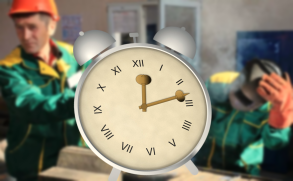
12.13
